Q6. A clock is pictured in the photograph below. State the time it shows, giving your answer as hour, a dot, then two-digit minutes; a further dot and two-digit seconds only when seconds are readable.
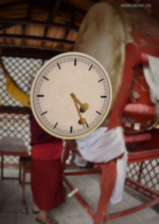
4.26
